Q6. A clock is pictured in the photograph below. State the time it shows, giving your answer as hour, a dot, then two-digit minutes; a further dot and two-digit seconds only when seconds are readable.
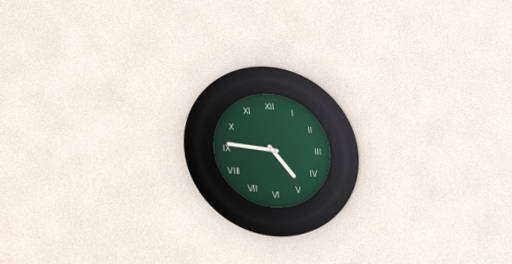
4.46
